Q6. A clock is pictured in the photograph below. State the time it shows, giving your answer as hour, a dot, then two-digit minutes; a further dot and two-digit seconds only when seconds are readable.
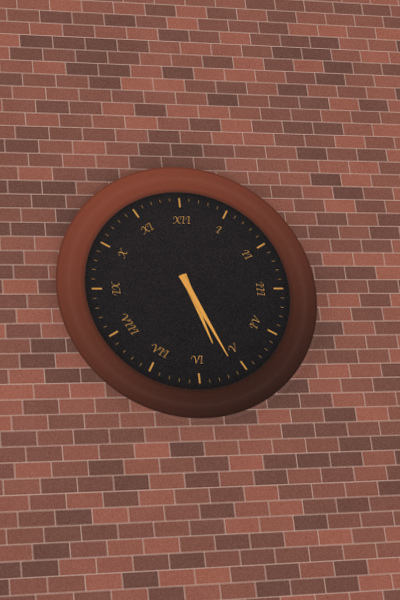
5.26
